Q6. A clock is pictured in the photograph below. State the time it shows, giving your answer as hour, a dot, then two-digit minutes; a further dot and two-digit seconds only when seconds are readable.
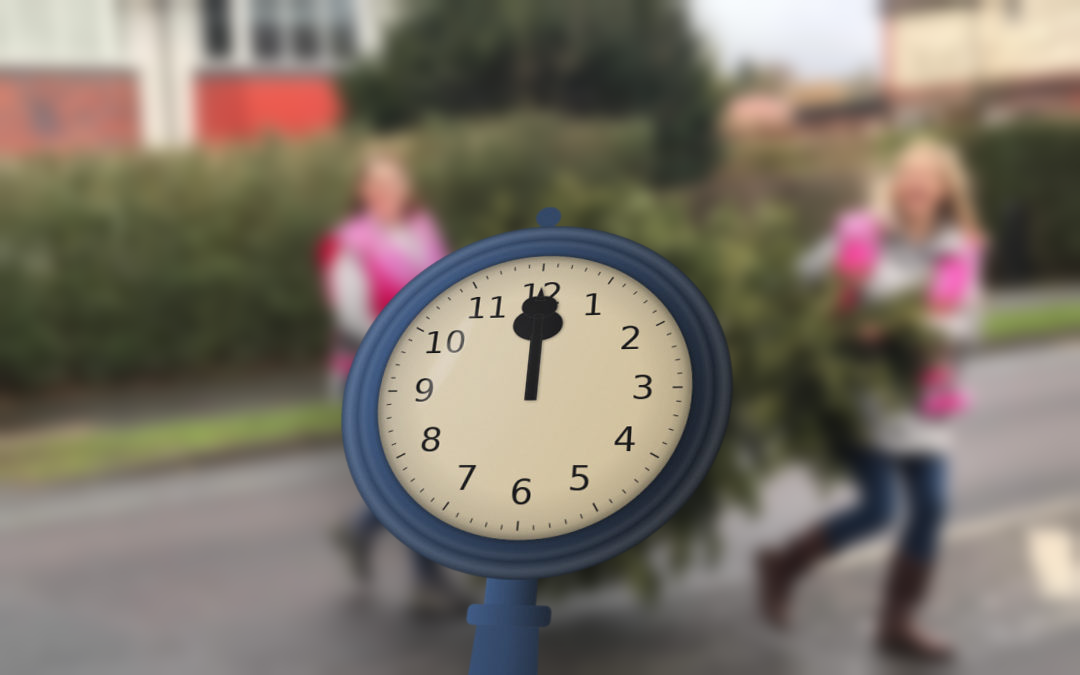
12.00
